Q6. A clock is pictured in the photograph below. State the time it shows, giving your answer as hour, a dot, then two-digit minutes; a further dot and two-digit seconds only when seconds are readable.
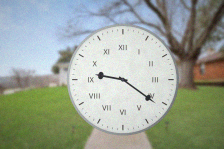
9.21
